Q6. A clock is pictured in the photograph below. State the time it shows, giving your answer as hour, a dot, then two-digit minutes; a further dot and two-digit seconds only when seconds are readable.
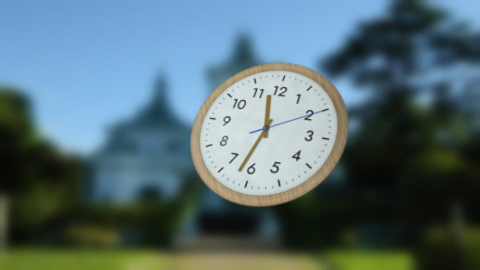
11.32.10
